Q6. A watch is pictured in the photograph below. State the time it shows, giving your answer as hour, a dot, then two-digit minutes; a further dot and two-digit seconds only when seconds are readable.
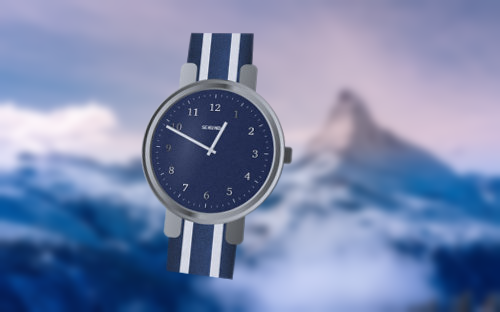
12.49
